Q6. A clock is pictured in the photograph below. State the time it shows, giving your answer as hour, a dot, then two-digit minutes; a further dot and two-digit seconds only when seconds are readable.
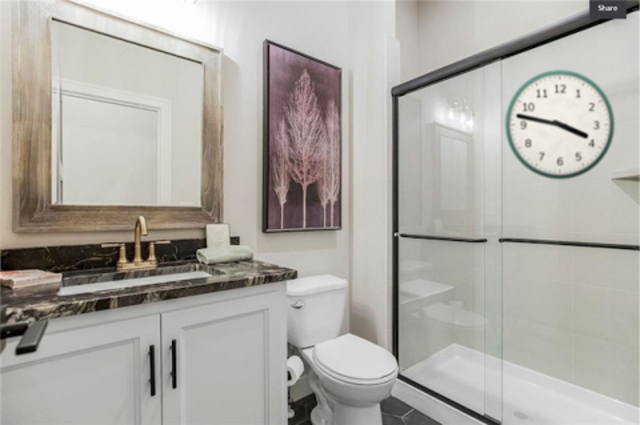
3.47
